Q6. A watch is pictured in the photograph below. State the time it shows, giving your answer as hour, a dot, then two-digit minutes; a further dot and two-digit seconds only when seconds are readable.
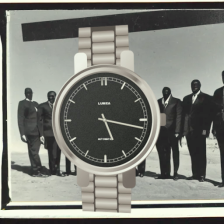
5.17
